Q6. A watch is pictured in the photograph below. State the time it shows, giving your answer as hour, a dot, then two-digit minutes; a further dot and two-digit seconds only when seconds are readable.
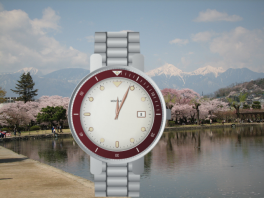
12.04
